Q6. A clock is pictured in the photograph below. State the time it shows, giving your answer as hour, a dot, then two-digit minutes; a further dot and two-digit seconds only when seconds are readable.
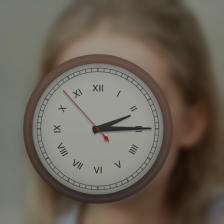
2.14.53
